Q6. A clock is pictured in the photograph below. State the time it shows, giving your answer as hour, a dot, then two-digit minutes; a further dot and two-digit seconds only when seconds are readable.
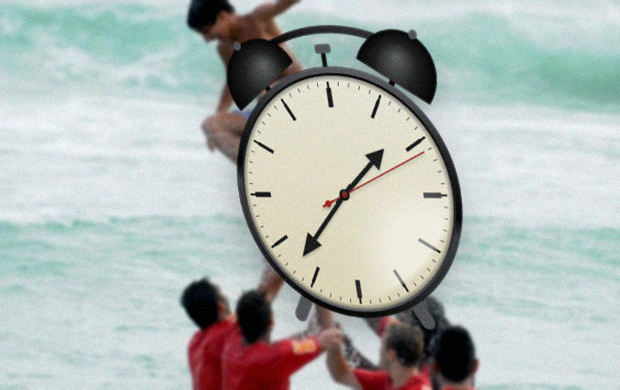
1.37.11
